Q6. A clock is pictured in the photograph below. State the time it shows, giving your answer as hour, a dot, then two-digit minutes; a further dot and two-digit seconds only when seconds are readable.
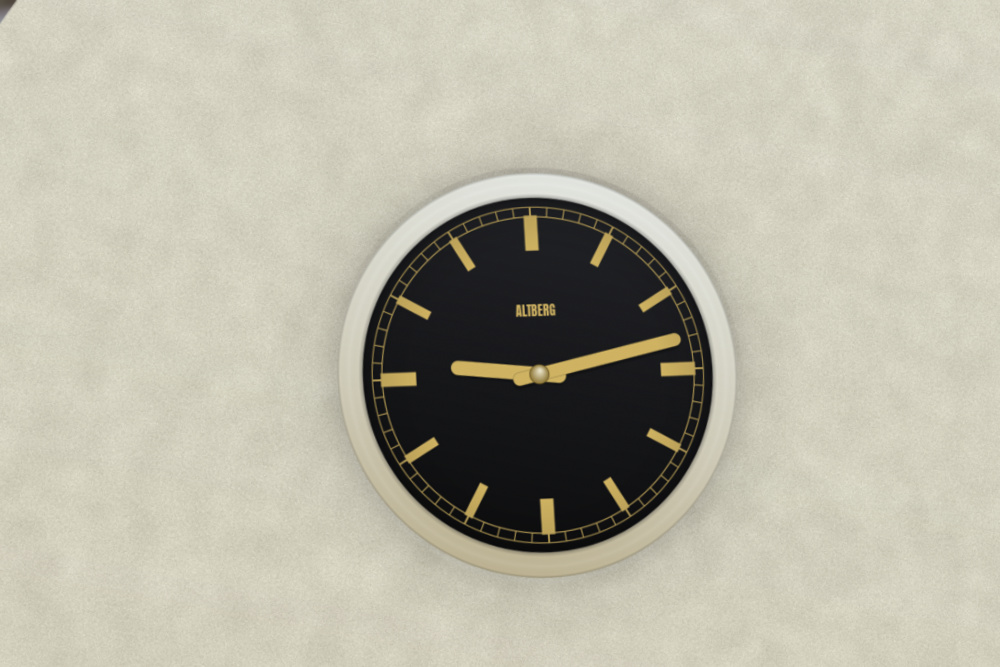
9.13
